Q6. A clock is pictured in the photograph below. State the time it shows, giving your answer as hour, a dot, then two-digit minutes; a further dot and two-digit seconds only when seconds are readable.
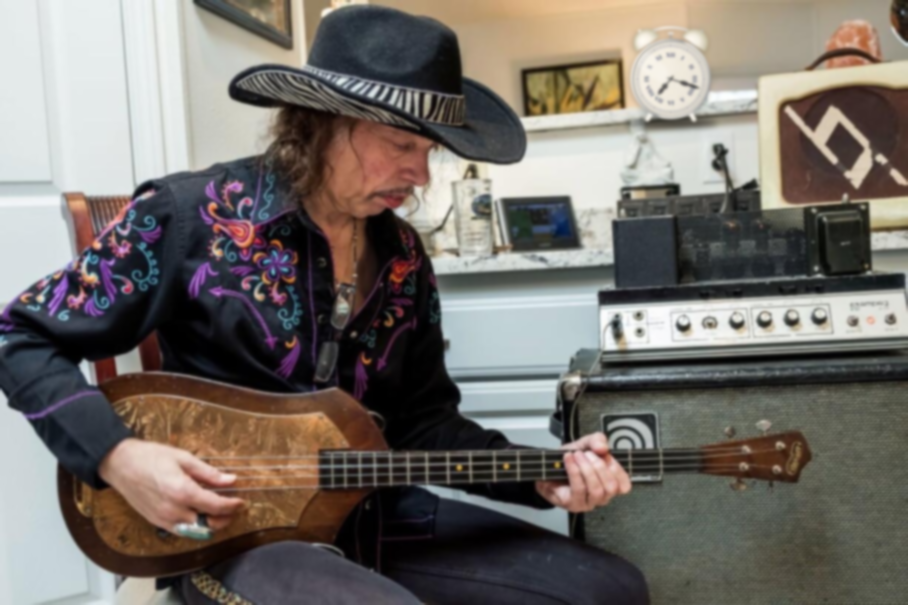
7.18
